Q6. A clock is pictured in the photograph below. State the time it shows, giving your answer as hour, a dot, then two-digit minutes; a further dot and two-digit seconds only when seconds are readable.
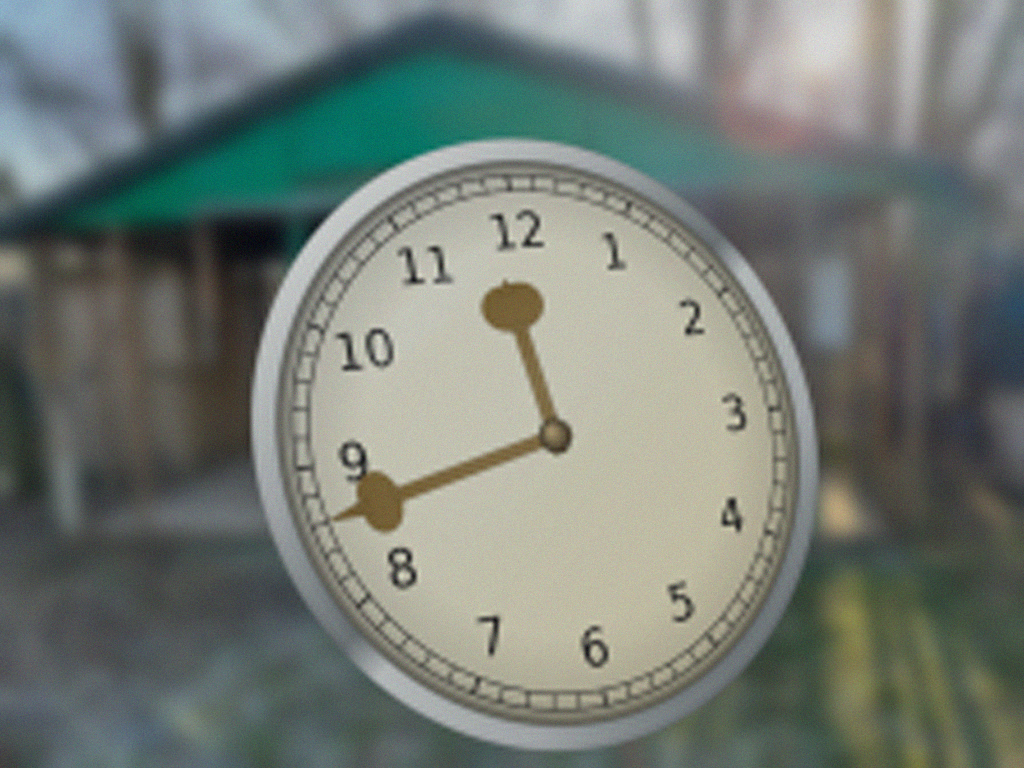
11.43
